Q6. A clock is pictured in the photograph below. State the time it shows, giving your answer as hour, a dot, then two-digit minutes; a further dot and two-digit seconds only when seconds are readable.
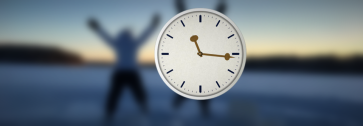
11.16
